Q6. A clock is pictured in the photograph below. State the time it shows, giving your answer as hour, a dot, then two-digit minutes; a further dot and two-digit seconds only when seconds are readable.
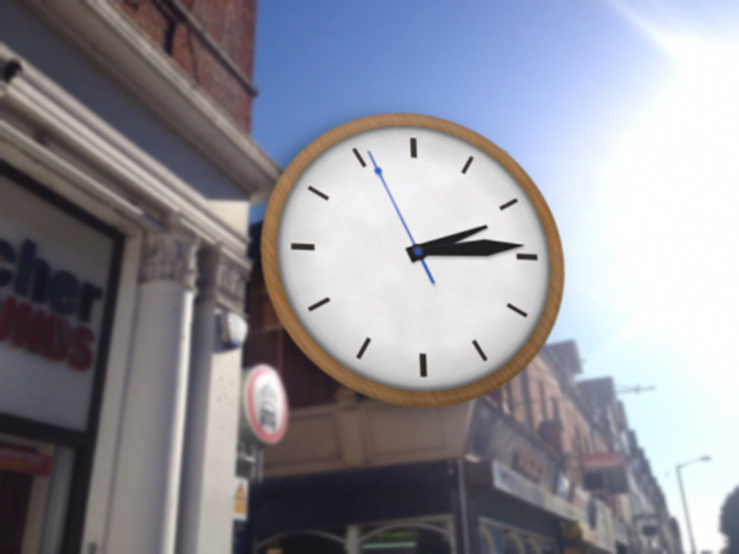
2.13.56
